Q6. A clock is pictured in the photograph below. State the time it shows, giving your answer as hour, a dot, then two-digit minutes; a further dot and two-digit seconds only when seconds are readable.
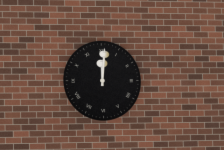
12.01
